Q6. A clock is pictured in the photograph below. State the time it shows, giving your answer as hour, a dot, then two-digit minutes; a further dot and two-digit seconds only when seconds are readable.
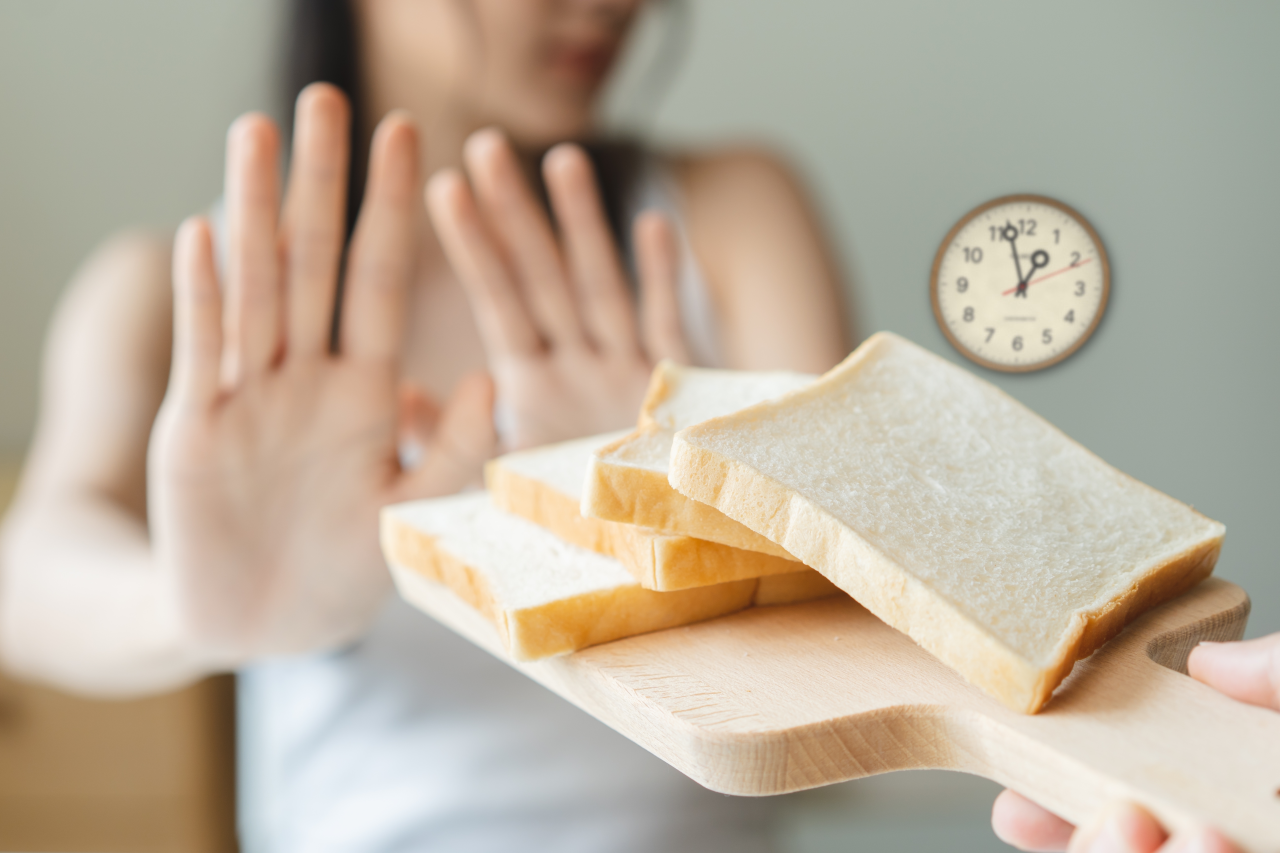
12.57.11
